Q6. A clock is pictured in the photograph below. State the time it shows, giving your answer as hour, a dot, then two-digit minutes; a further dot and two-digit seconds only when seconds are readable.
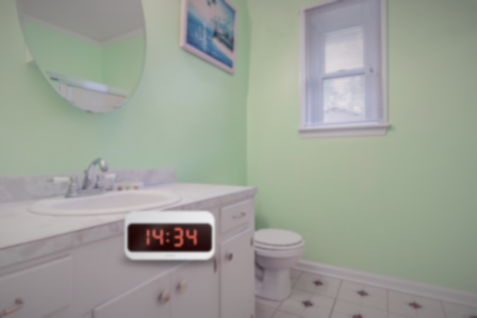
14.34
